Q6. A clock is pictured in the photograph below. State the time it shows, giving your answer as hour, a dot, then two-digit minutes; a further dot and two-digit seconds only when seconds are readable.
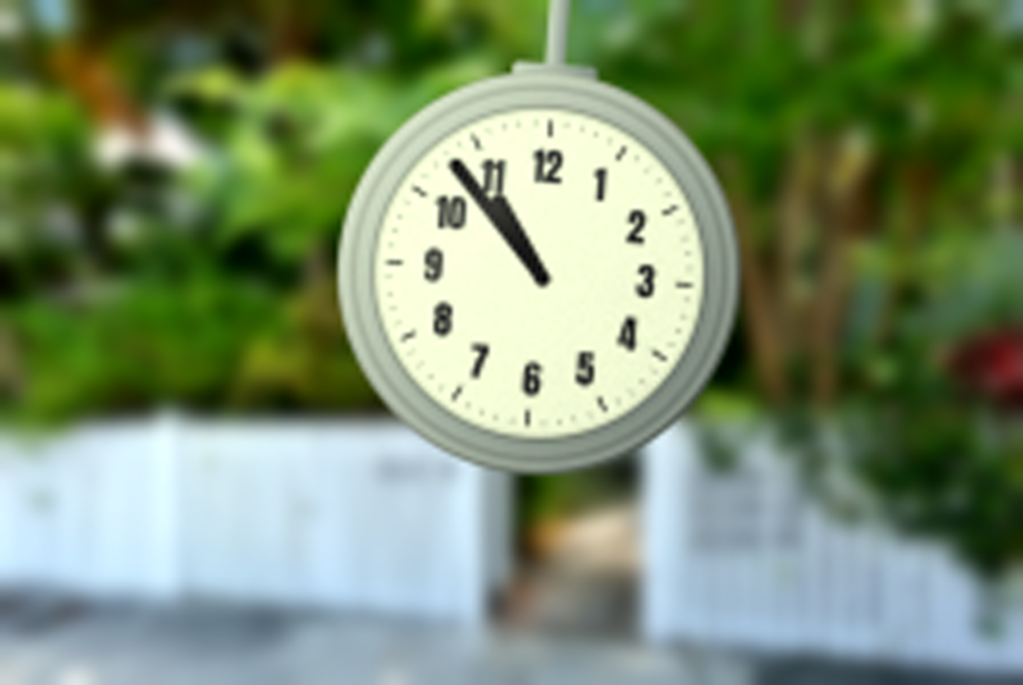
10.53
